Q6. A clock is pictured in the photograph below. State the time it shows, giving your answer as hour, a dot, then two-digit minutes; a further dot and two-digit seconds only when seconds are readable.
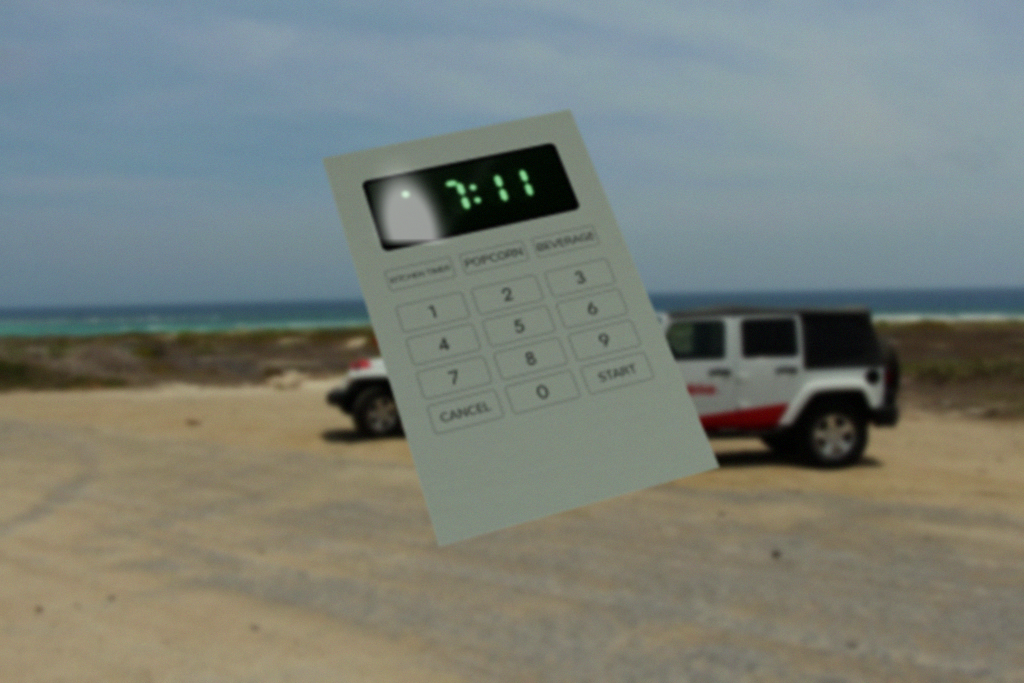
7.11
